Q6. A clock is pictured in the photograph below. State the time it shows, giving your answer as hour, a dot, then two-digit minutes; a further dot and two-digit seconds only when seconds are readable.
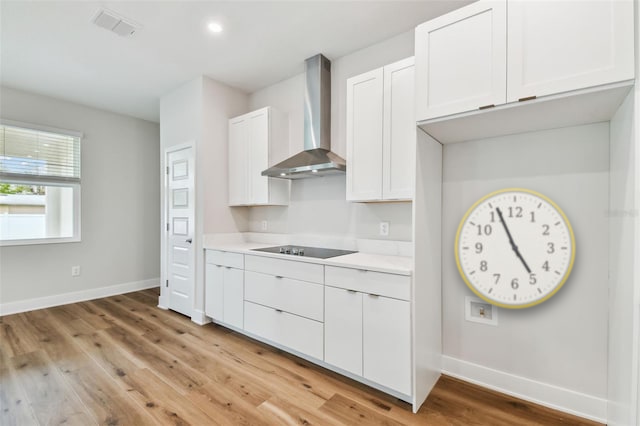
4.56
